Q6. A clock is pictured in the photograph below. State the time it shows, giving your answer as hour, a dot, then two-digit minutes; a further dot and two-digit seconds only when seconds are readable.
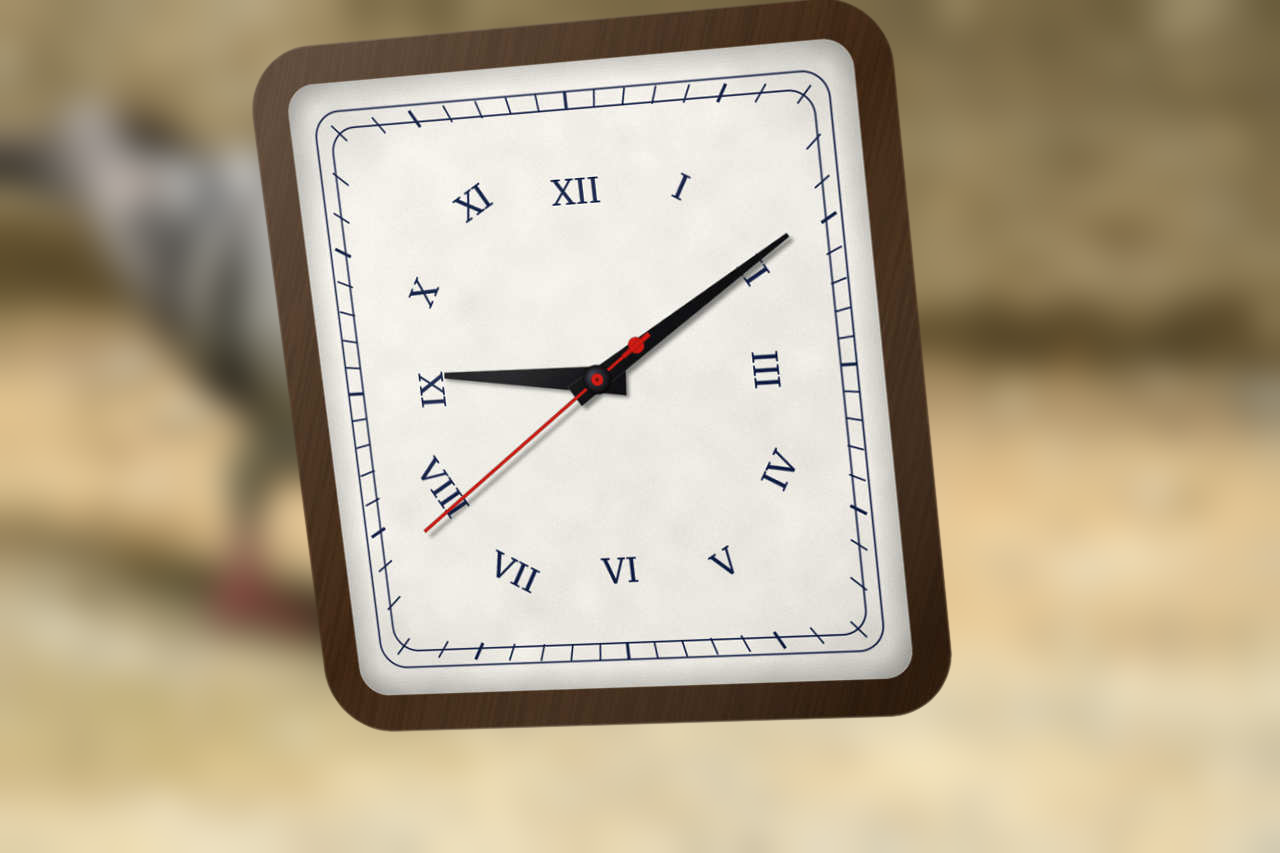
9.09.39
